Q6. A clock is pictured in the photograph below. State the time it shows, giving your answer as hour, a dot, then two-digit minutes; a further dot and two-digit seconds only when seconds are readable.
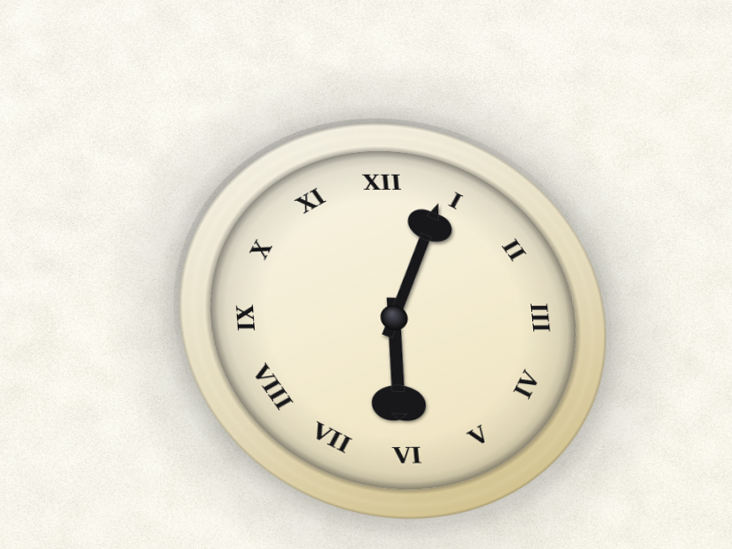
6.04
